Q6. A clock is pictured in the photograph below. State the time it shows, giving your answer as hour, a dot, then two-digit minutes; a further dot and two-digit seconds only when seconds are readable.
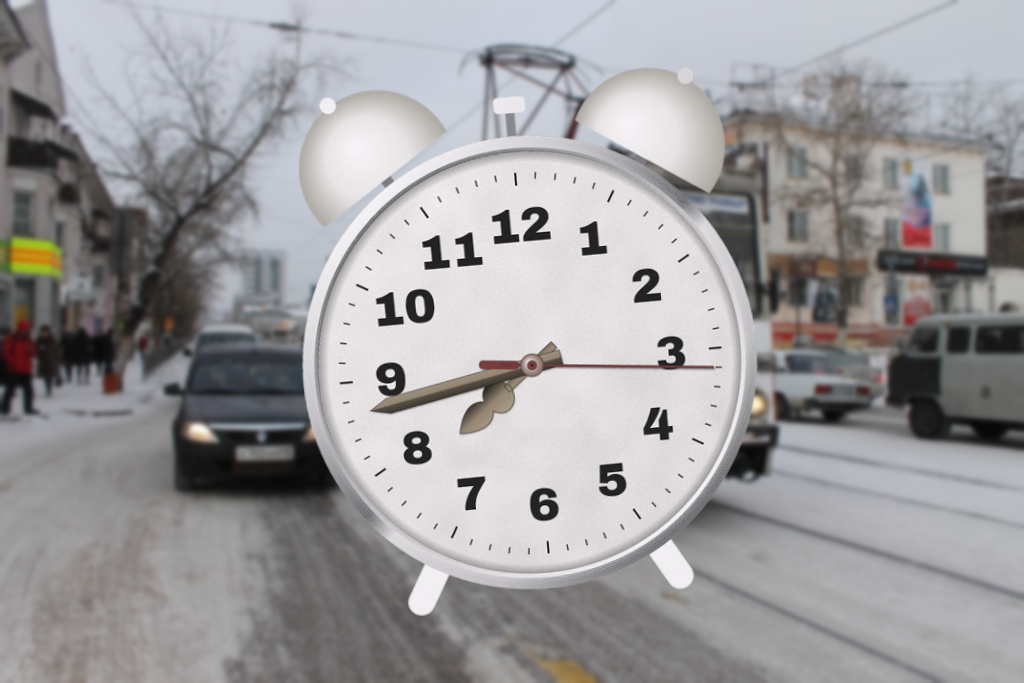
7.43.16
